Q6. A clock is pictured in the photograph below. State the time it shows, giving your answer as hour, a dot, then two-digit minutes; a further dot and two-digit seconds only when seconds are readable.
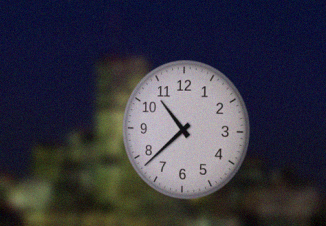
10.38
